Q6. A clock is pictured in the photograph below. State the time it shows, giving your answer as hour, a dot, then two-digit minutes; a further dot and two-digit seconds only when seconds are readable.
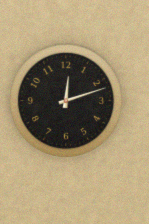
12.12
